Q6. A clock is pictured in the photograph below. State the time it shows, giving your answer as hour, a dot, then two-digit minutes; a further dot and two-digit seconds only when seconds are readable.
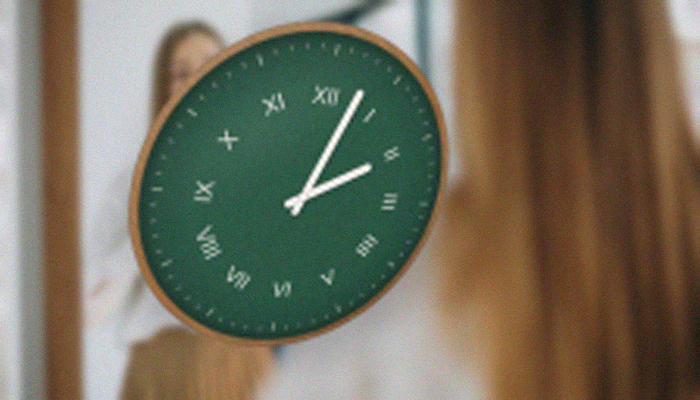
2.03
